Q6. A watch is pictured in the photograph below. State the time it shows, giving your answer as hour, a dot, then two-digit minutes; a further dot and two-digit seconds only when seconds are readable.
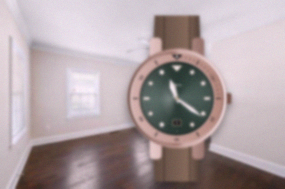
11.21
